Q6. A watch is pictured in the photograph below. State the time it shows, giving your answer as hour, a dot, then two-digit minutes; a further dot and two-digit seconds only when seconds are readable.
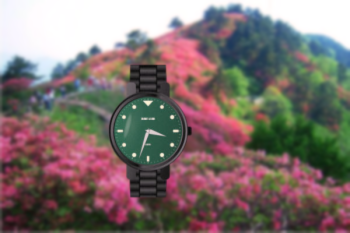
3.33
